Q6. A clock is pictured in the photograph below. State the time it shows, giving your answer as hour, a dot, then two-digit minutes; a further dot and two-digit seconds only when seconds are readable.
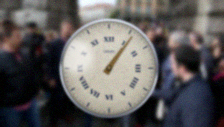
1.06
